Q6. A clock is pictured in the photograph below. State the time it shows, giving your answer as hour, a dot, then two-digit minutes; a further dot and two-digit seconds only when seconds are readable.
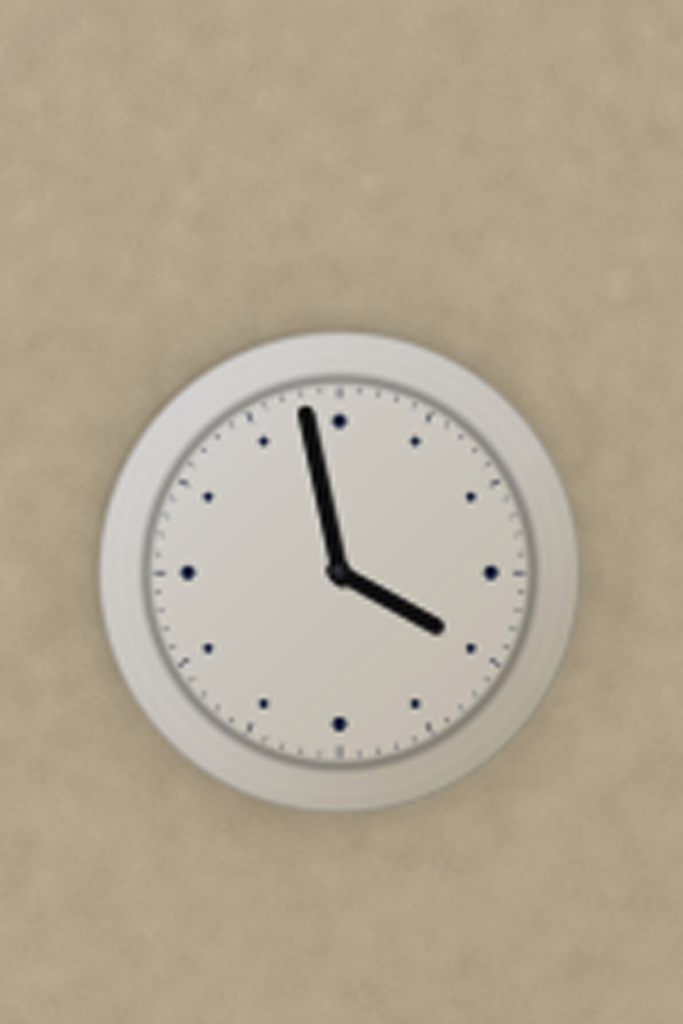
3.58
